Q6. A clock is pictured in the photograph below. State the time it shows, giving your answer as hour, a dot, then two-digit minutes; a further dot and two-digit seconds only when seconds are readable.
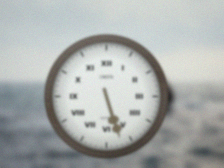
5.27
